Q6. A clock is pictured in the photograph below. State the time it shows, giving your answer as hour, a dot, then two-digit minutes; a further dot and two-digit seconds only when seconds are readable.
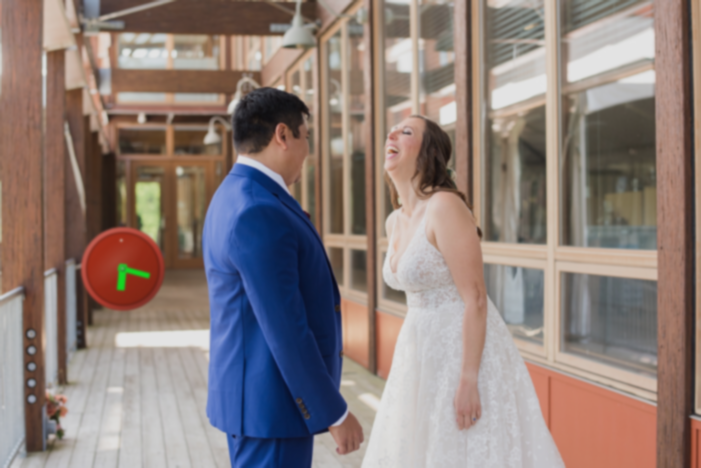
6.18
